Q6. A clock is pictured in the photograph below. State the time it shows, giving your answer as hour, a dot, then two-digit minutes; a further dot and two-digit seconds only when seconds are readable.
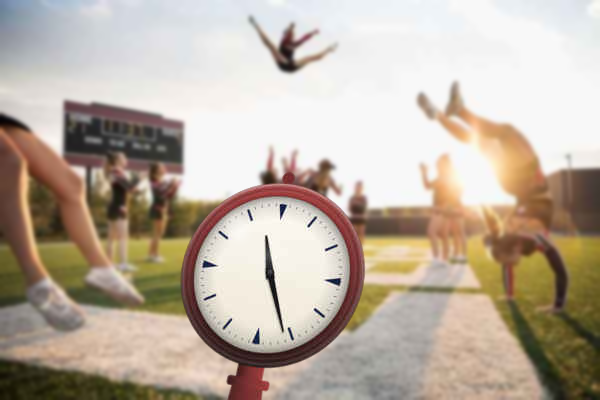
11.26
